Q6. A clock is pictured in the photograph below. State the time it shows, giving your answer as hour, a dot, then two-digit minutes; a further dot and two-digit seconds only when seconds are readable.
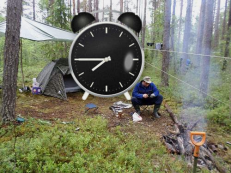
7.45
